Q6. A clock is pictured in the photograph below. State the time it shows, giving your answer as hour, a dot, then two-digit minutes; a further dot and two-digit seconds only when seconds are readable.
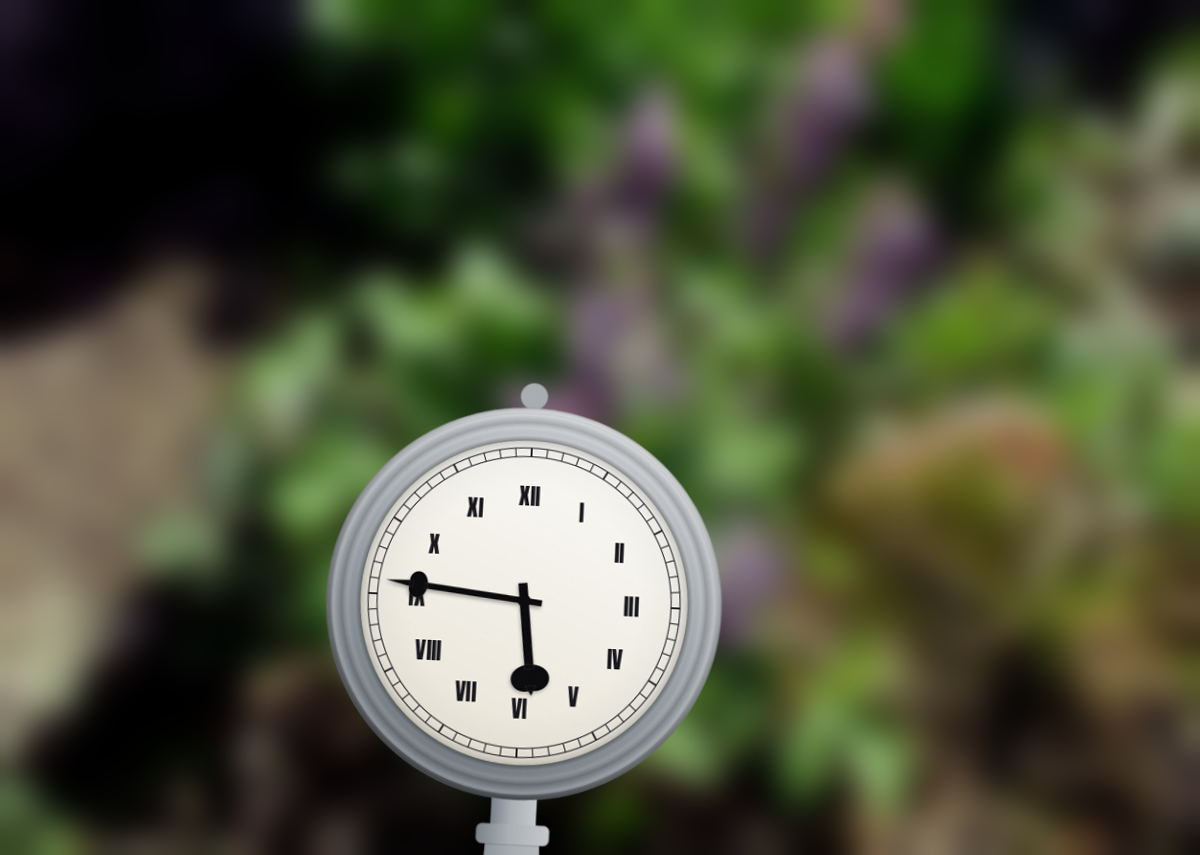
5.46
